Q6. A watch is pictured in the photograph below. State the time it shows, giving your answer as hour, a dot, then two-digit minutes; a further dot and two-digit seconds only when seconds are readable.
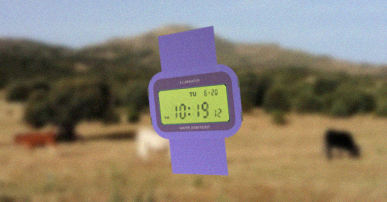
10.19.12
